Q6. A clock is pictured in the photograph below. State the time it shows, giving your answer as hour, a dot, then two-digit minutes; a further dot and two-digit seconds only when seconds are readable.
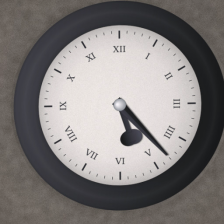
5.23
